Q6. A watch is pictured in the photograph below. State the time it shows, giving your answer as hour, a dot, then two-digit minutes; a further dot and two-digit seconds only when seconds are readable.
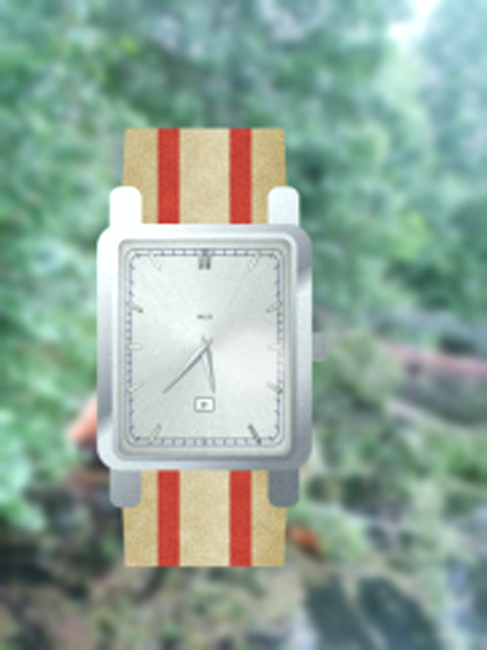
5.37
